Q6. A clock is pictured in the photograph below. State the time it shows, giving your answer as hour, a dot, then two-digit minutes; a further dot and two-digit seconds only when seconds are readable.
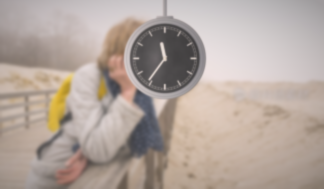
11.36
